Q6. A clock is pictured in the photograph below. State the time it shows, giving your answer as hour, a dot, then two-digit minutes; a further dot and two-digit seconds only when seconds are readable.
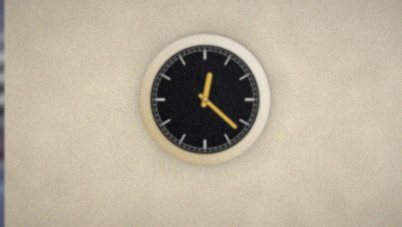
12.22
